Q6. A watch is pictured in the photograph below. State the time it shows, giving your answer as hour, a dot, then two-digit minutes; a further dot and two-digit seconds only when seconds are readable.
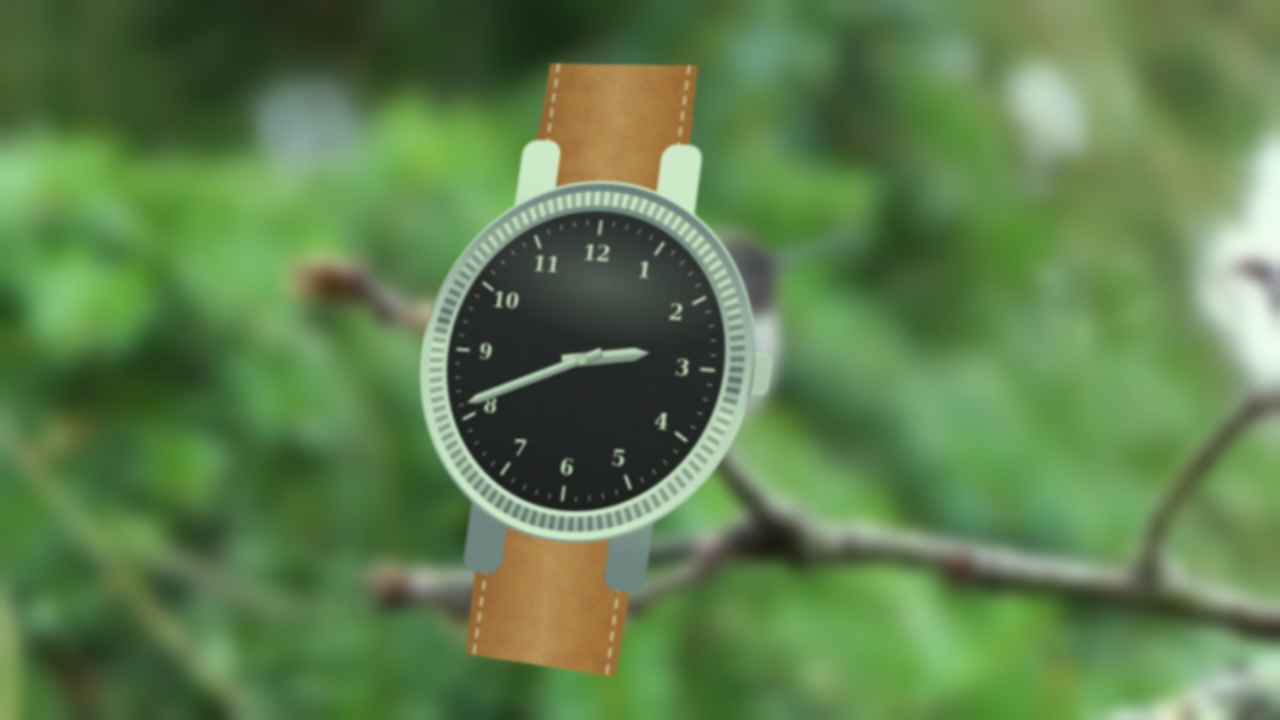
2.41
